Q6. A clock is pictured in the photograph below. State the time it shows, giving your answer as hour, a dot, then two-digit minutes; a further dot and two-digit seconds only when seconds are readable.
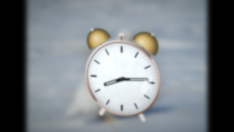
8.14
